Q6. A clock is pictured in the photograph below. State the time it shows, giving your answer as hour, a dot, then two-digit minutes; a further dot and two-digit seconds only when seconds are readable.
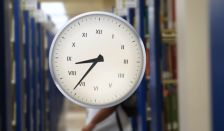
8.36
